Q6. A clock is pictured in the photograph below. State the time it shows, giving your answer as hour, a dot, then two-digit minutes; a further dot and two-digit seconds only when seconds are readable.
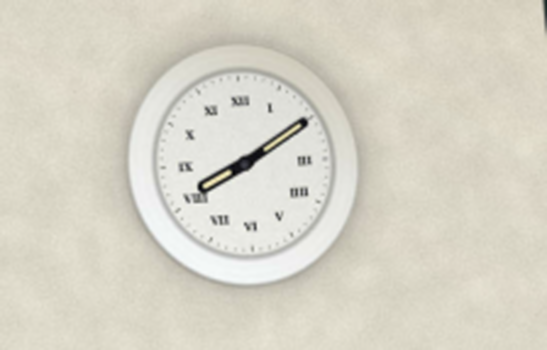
8.10
